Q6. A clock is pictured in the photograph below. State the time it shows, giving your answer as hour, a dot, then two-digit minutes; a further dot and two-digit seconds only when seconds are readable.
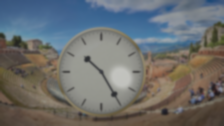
10.25
